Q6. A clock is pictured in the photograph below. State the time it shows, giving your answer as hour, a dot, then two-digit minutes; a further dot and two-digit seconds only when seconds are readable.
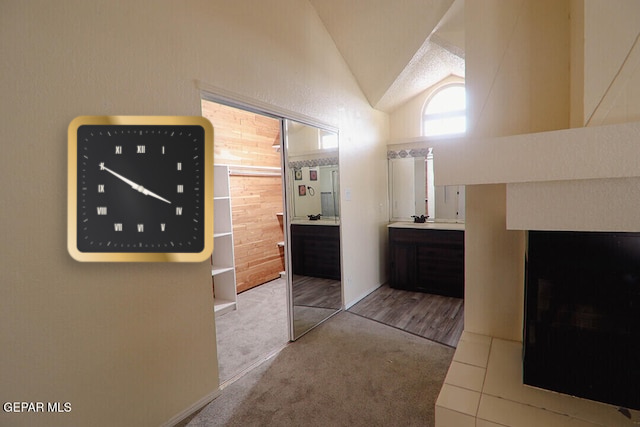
3.50
